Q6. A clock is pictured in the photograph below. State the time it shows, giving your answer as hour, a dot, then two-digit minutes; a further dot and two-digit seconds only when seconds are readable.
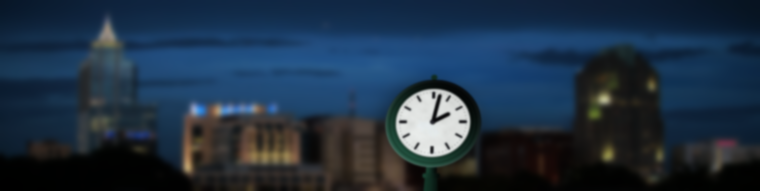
2.02
